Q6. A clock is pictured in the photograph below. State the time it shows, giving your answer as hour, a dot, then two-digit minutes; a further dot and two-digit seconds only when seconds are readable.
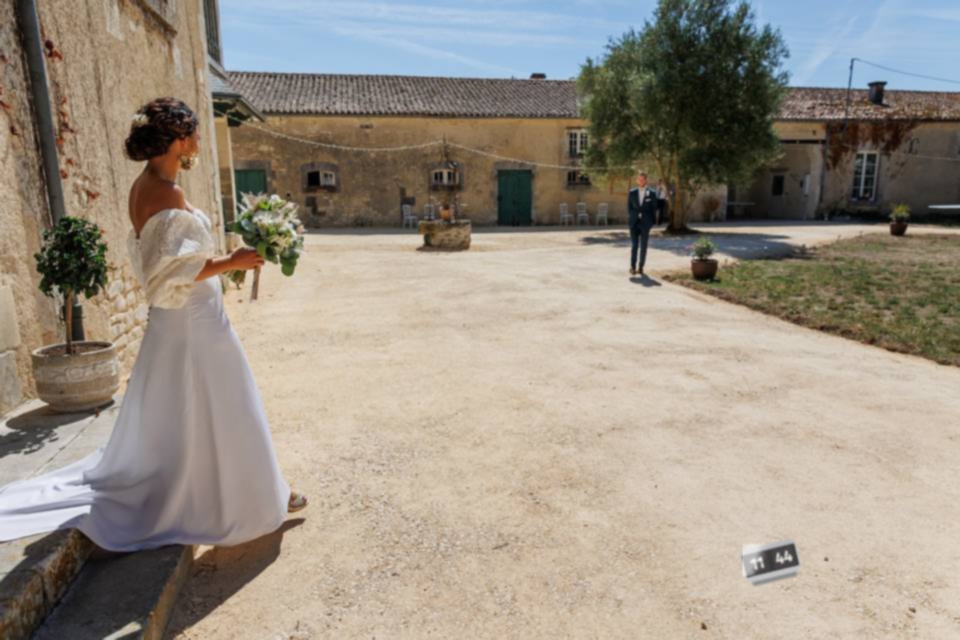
11.44
